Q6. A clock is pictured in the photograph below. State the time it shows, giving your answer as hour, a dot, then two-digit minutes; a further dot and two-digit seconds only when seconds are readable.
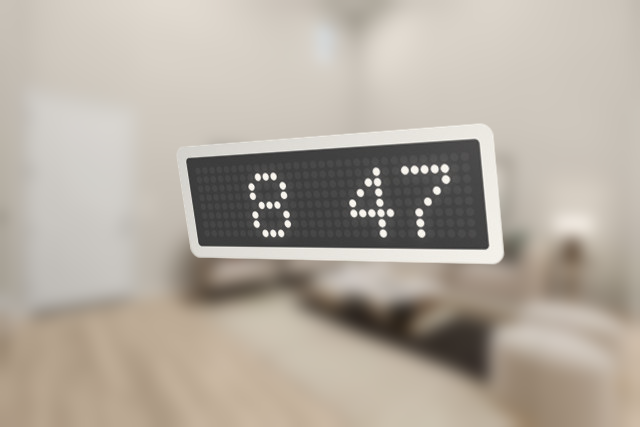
8.47
